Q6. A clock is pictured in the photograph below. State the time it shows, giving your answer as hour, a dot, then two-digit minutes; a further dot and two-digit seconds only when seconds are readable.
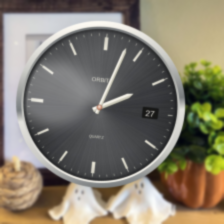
2.03
